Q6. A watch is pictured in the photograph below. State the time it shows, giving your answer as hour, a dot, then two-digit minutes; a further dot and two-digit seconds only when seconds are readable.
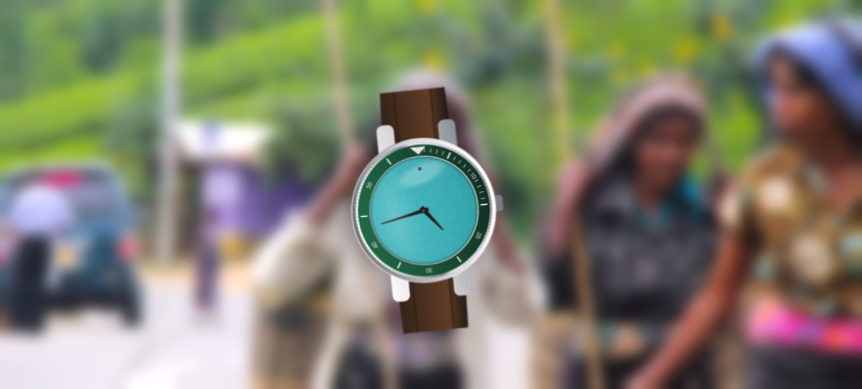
4.43
